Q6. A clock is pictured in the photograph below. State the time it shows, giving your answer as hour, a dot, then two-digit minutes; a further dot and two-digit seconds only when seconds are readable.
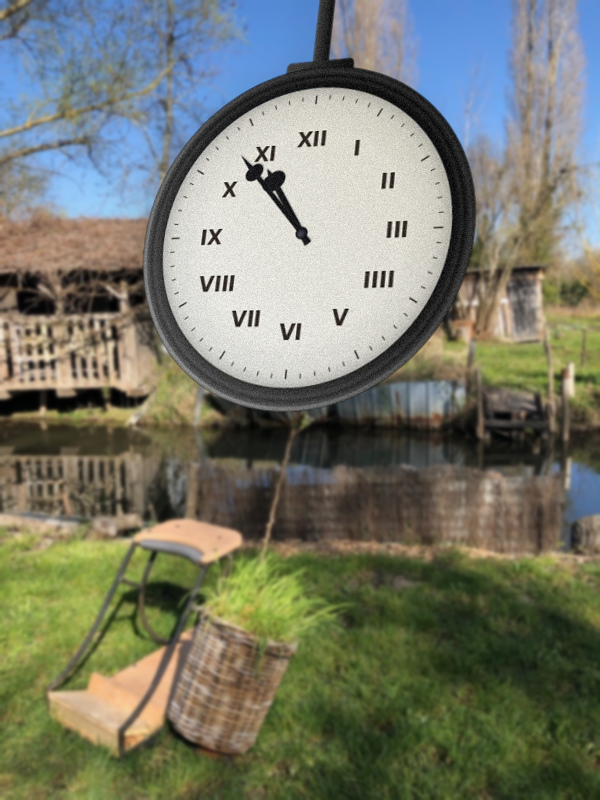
10.53
